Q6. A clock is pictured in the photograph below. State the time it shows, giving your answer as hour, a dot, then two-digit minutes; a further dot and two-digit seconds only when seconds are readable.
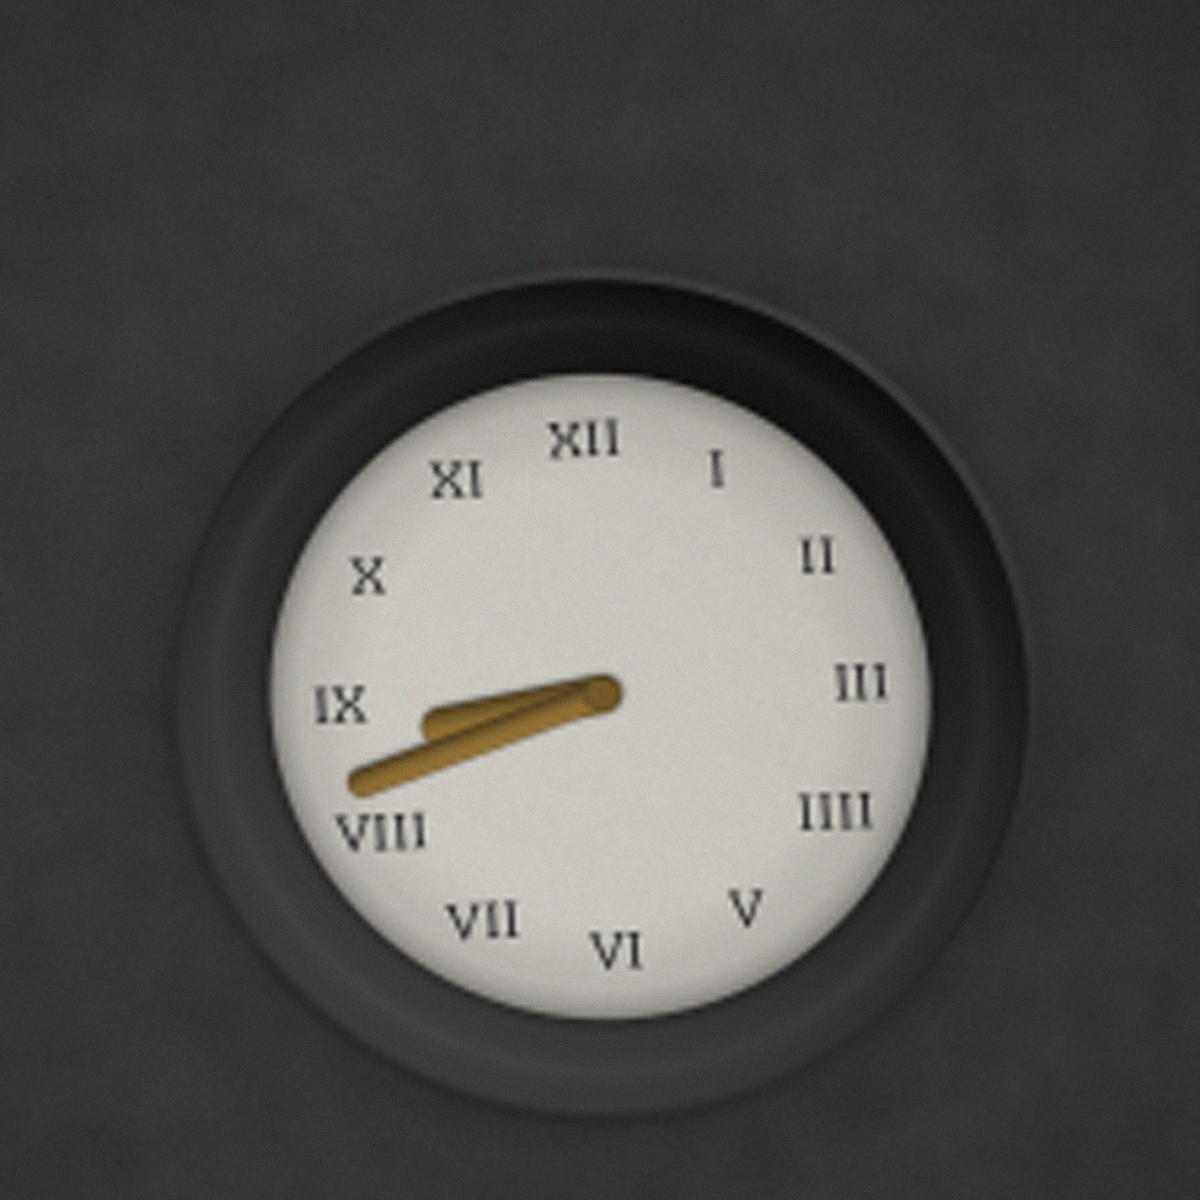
8.42
